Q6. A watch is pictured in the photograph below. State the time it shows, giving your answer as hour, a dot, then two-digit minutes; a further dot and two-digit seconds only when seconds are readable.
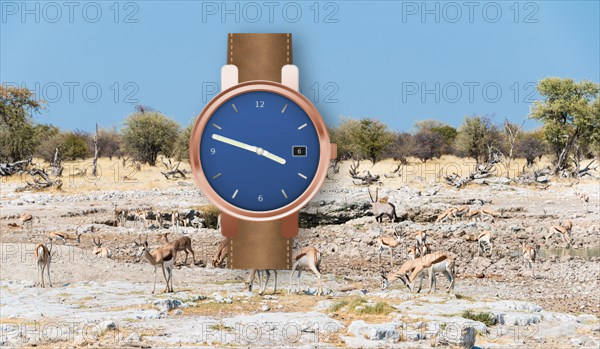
3.48
